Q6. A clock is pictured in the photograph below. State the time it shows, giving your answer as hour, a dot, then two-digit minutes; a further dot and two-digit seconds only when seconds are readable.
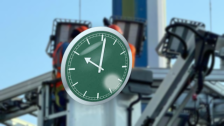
10.01
